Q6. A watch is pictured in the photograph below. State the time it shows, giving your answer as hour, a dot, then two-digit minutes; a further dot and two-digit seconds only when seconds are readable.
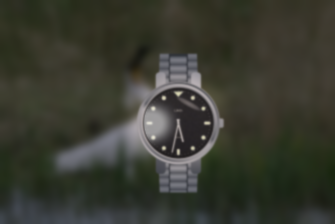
5.32
